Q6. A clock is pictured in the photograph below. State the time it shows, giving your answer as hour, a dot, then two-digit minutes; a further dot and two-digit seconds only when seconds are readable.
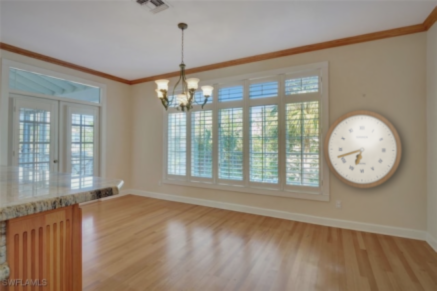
6.42
